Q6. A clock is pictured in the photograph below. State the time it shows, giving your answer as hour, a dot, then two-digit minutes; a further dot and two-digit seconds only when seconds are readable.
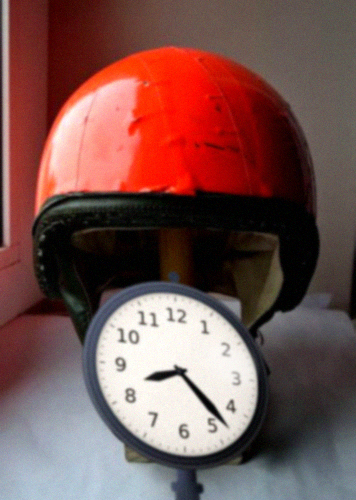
8.23
